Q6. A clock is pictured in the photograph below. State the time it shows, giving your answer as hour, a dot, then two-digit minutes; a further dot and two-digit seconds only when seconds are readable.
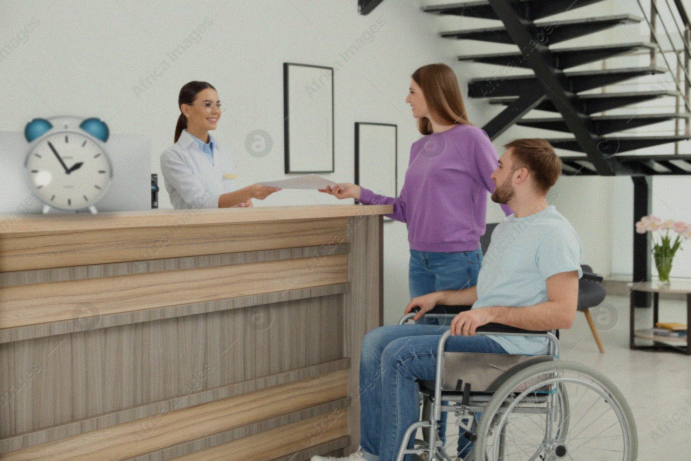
1.55
